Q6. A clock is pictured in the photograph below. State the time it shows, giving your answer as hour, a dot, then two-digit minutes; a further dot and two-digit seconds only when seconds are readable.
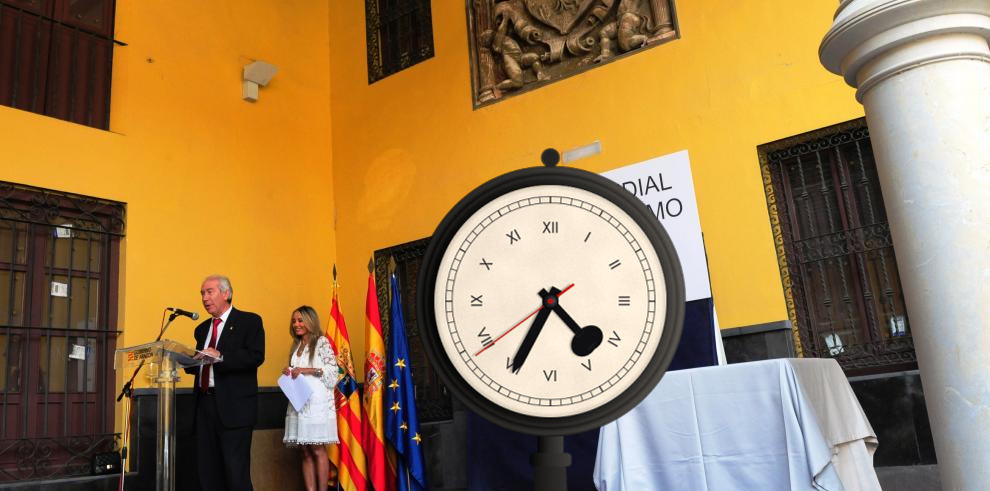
4.34.39
